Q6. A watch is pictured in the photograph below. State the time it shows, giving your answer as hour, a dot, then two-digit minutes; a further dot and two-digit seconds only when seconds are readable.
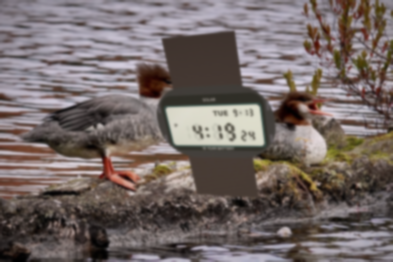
4.19
